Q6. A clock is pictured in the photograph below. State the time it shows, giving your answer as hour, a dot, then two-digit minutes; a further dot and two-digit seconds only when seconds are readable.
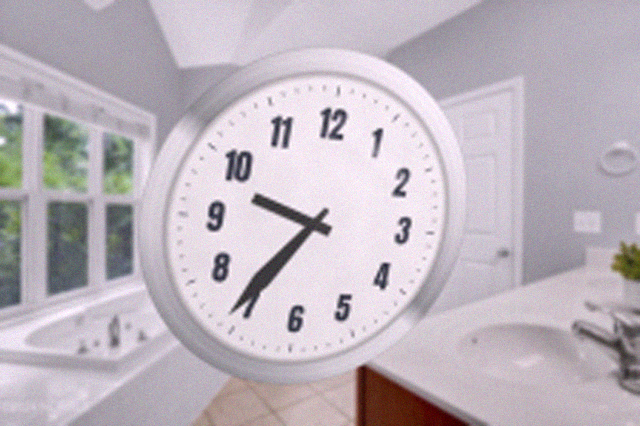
9.36
